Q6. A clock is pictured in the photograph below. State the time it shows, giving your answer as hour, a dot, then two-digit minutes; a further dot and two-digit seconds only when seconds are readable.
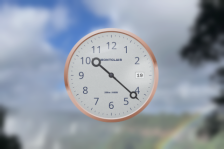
10.22
